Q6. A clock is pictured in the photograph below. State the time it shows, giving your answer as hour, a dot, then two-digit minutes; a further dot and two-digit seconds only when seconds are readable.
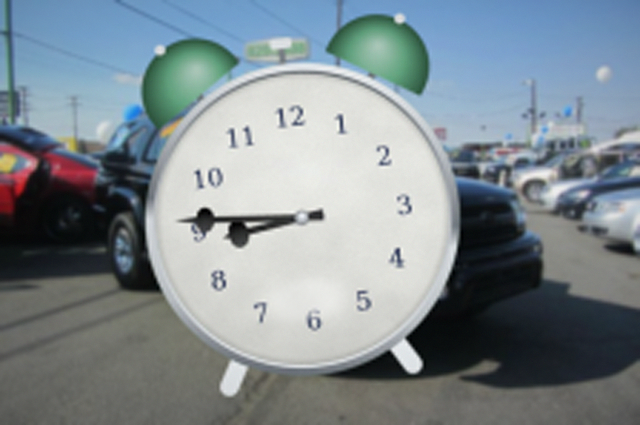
8.46
